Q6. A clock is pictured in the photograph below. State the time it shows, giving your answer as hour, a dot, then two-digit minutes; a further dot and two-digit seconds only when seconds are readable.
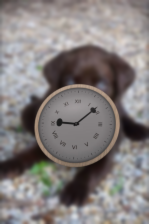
9.08
